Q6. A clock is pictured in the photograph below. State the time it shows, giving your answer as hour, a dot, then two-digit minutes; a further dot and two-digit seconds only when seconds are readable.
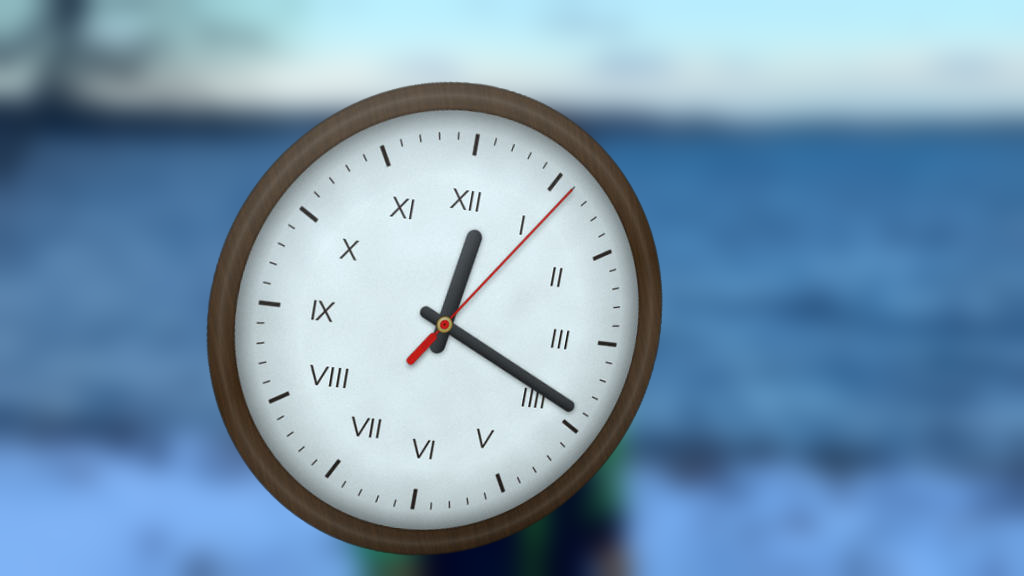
12.19.06
